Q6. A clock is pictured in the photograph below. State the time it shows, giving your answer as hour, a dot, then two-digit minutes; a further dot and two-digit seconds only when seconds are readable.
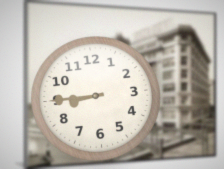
8.45
